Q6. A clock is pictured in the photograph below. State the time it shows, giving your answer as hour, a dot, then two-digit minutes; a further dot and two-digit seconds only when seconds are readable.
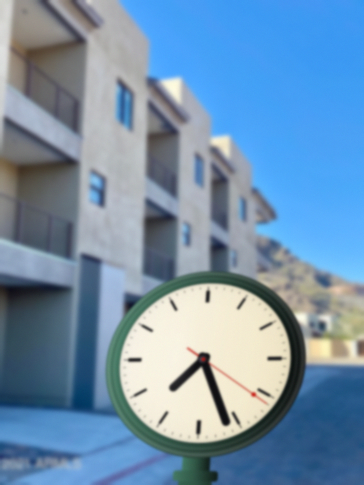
7.26.21
